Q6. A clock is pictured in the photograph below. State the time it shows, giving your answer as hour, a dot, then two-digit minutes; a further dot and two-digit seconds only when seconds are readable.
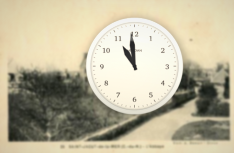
10.59
